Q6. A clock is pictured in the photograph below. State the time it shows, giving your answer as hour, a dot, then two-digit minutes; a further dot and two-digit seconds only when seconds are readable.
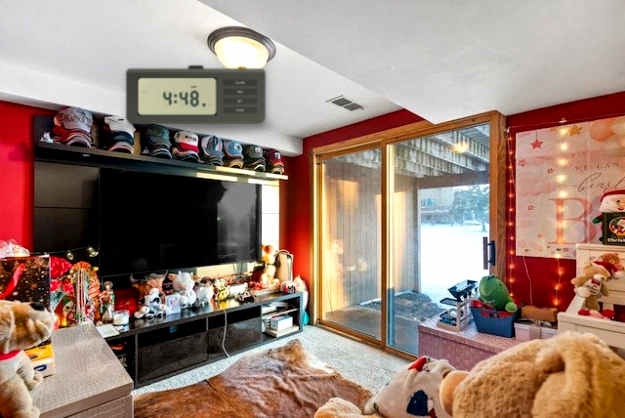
4.48
